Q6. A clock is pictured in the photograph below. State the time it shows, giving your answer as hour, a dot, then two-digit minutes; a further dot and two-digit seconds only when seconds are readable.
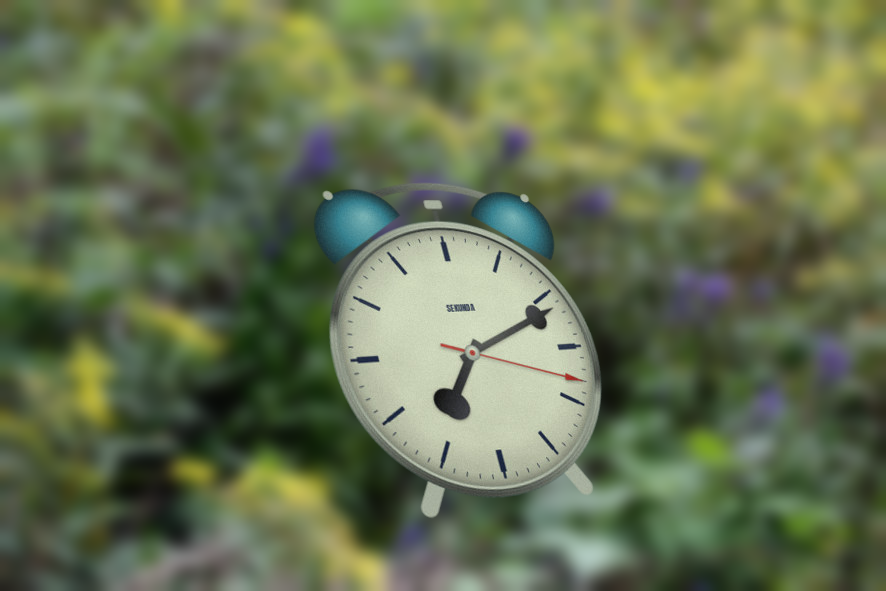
7.11.18
